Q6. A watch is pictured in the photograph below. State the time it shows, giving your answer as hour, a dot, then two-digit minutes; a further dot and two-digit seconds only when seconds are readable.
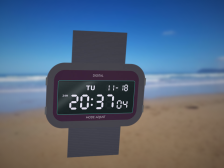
20.37.04
